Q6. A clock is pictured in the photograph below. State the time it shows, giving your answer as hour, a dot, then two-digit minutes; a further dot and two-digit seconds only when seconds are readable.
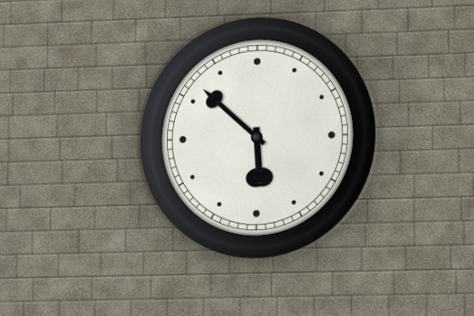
5.52
